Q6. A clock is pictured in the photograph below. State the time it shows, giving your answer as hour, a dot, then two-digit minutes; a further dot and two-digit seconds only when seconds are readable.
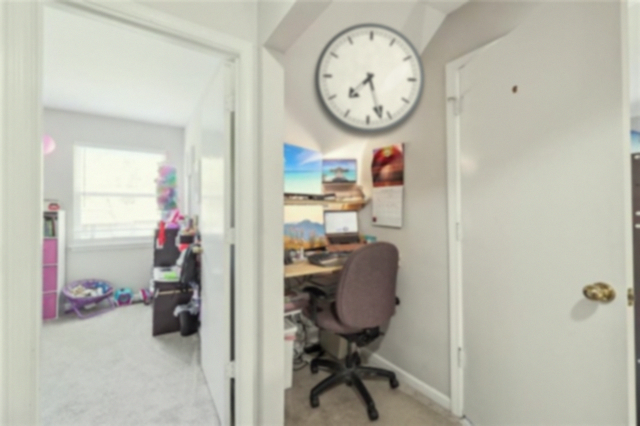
7.27
